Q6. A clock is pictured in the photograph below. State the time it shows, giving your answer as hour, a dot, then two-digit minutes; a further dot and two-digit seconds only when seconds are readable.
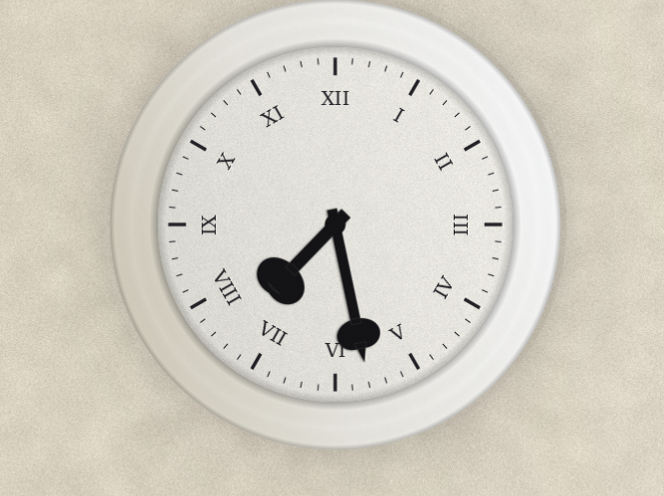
7.28
